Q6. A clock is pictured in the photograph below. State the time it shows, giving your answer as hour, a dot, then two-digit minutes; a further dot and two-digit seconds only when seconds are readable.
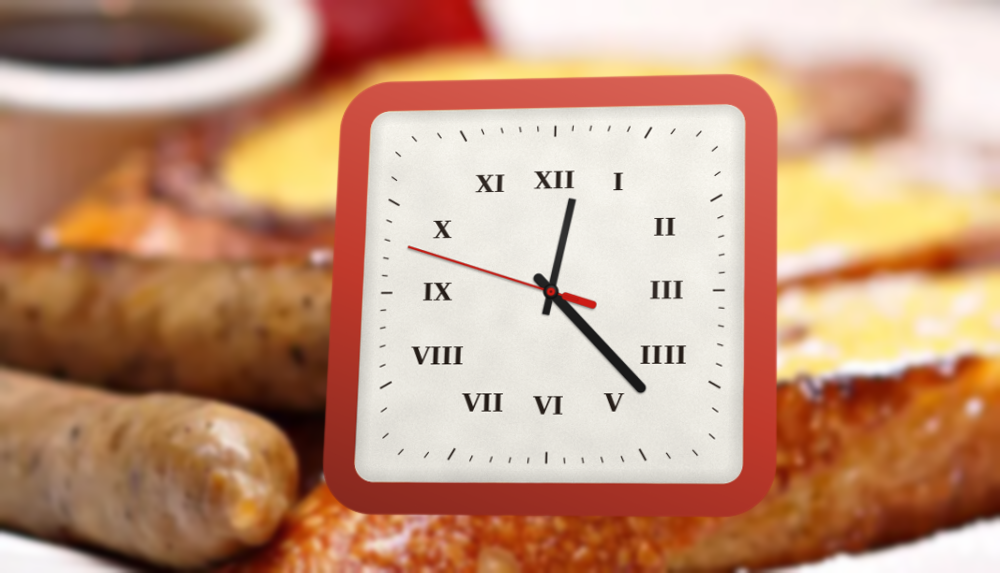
12.22.48
